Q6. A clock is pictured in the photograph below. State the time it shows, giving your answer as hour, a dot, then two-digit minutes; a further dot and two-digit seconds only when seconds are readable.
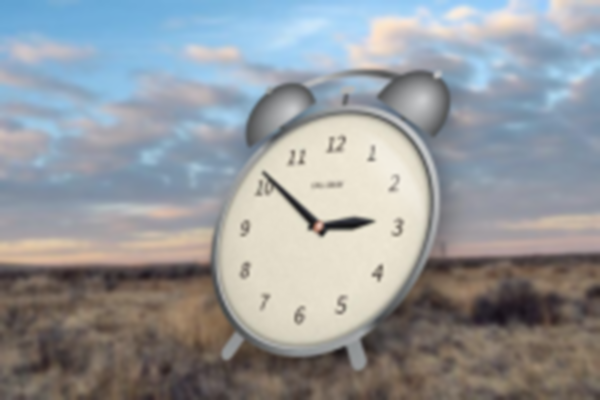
2.51
